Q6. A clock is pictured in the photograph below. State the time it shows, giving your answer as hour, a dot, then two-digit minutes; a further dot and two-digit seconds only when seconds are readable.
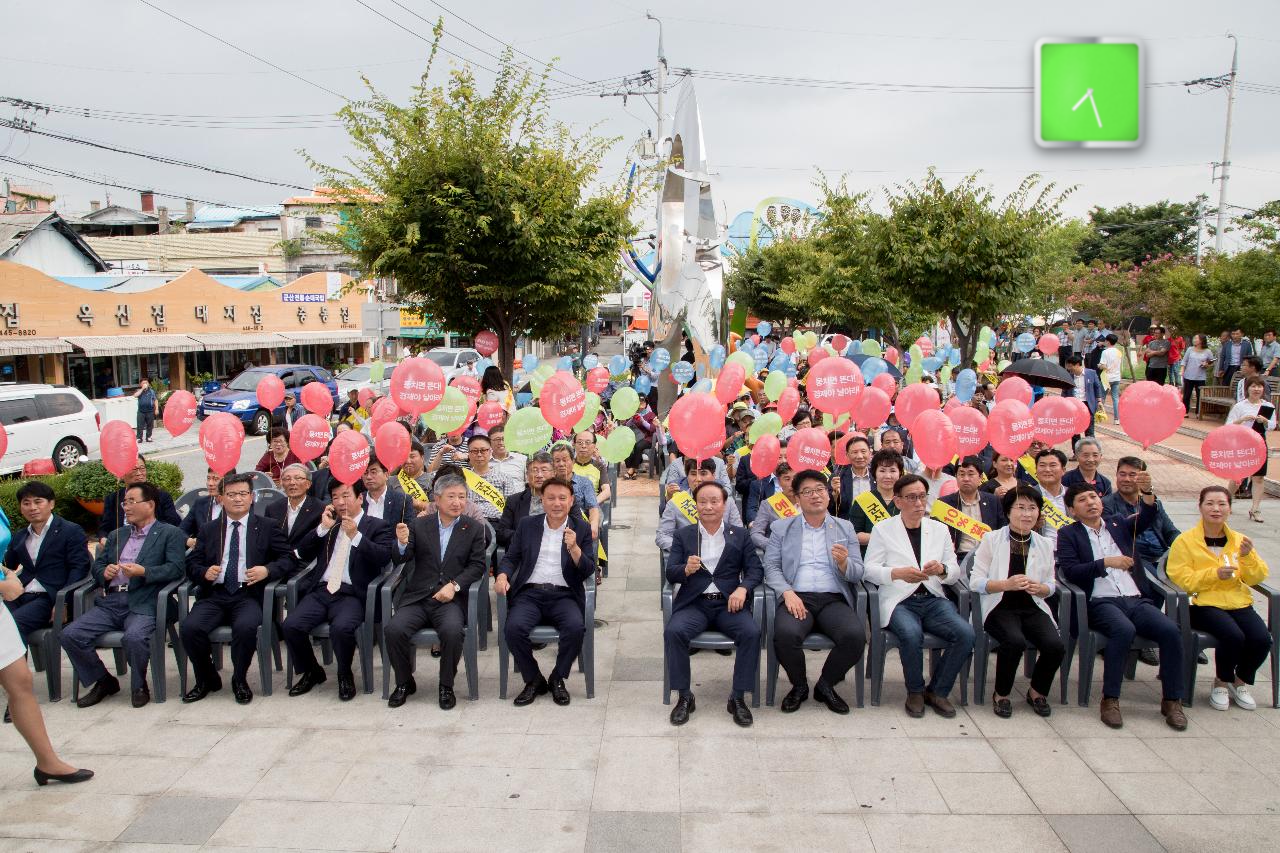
7.27
